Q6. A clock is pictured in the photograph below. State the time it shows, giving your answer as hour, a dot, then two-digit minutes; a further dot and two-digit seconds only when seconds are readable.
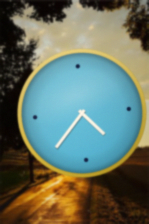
4.37
